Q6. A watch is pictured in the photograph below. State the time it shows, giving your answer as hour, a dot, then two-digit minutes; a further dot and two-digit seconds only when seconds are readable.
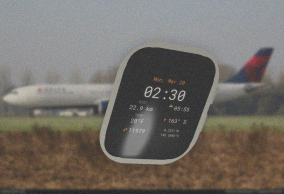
2.30
